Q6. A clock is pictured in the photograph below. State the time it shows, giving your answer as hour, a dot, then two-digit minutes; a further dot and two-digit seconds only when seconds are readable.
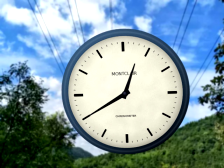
12.40
